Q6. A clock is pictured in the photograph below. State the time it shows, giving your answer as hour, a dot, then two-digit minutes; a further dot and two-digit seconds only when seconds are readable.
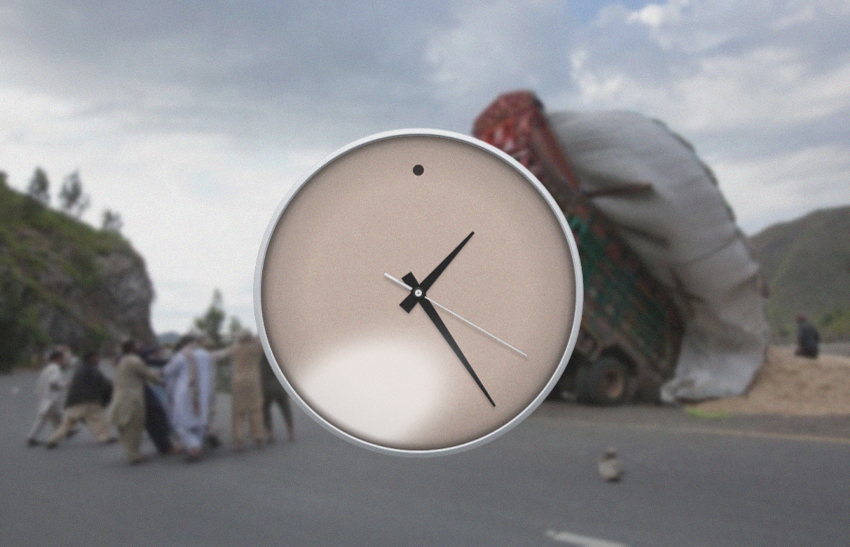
1.24.20
